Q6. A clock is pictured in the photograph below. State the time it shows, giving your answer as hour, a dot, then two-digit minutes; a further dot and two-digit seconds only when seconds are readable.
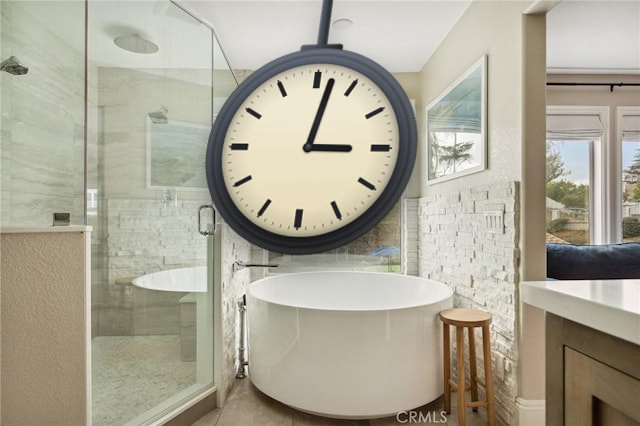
3.02
